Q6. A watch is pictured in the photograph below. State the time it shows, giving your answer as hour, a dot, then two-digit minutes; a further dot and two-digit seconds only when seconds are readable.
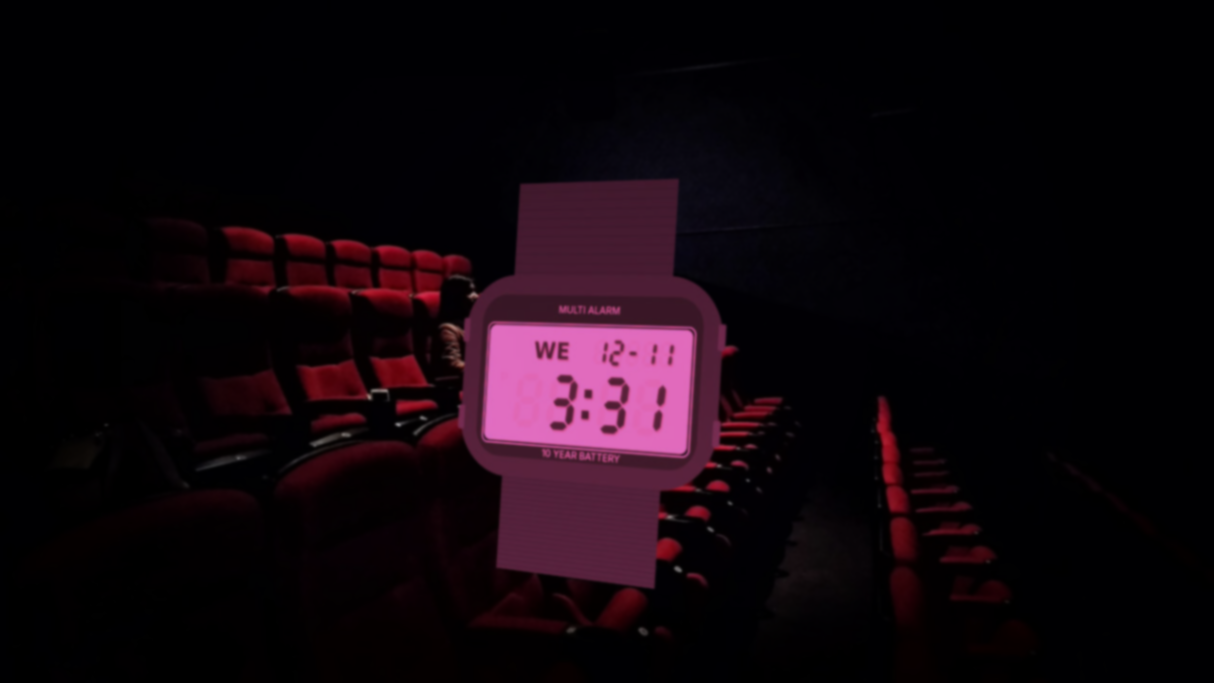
3.31
